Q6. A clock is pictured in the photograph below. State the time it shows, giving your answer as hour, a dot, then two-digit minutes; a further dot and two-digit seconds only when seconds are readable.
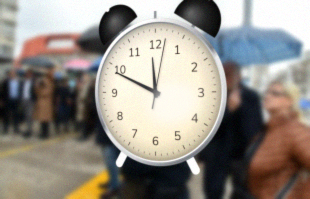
11.49.02
